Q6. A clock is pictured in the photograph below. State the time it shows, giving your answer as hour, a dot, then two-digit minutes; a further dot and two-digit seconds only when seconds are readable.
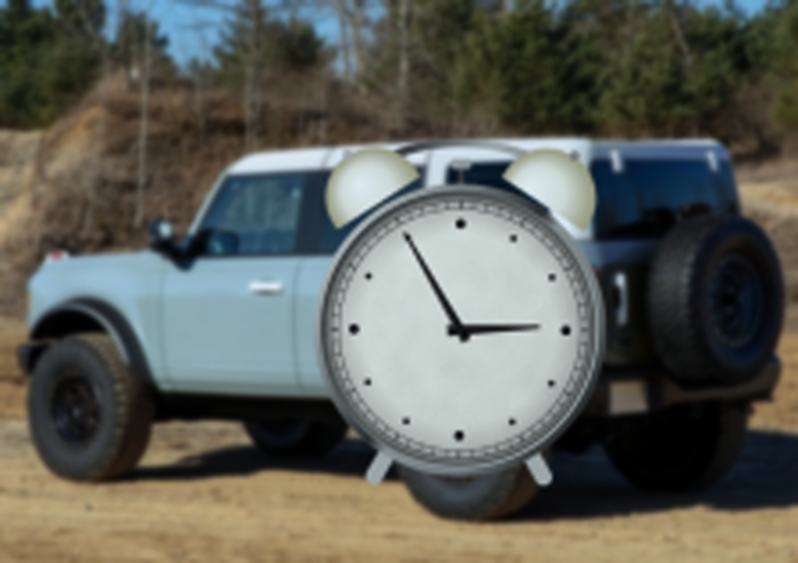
2.55
